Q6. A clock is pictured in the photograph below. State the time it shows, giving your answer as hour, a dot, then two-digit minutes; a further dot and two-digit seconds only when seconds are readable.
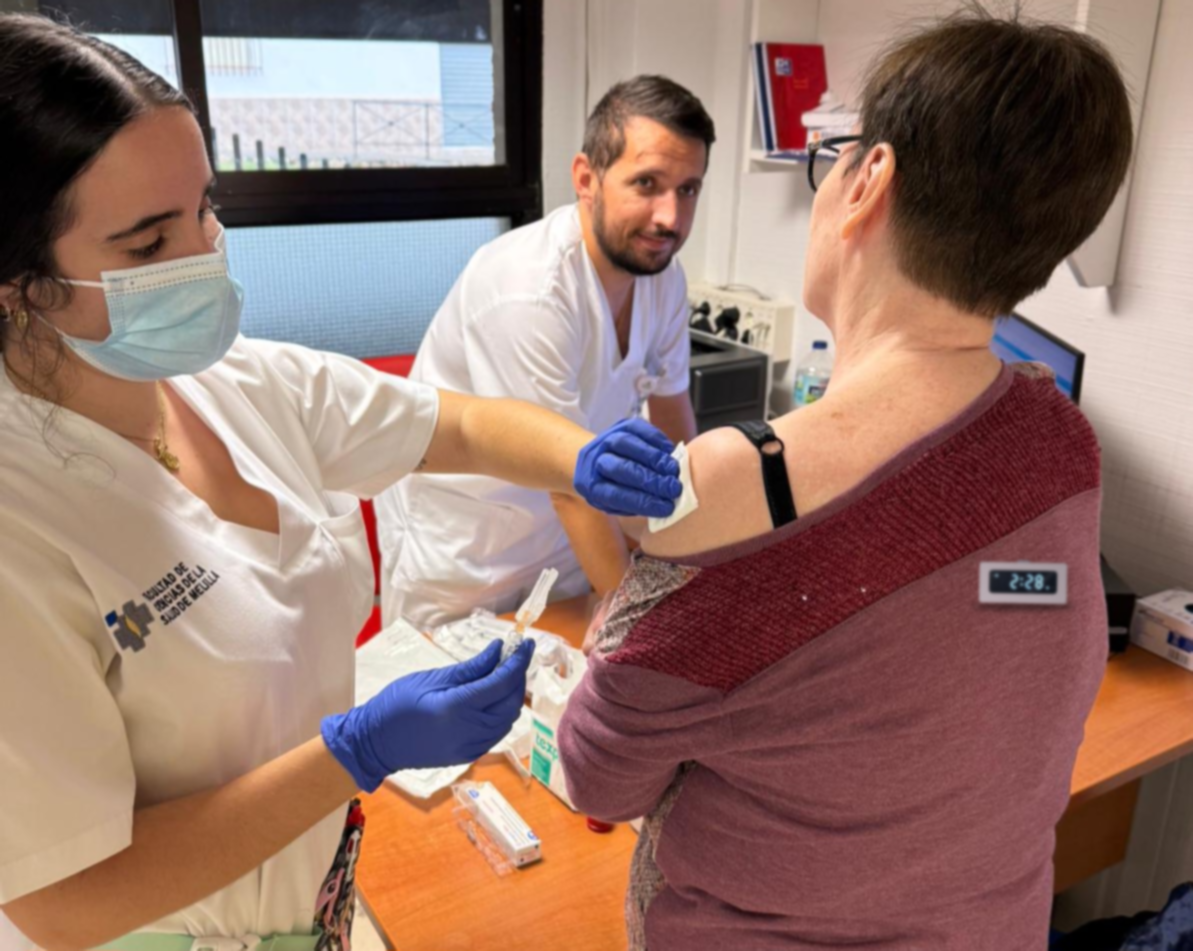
2.28
